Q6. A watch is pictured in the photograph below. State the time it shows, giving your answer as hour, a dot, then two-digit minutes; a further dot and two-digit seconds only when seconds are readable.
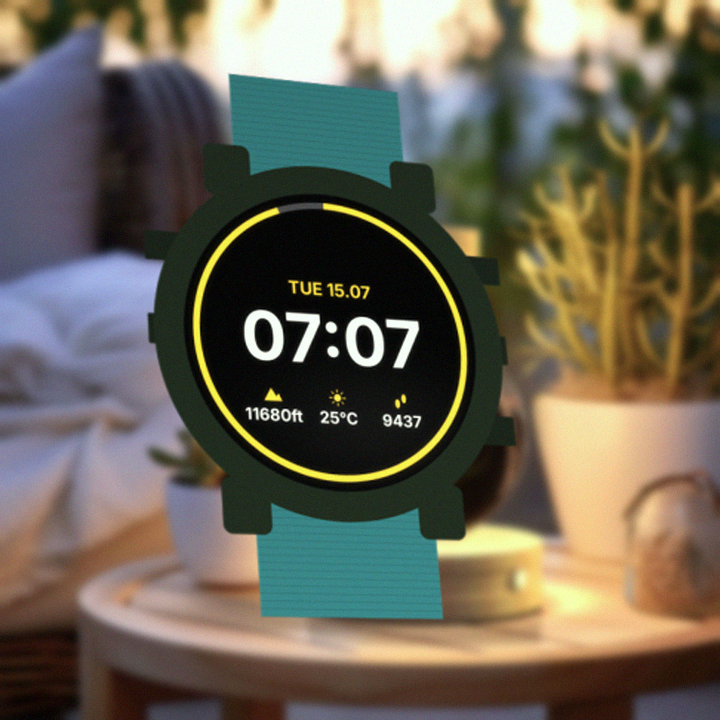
7.07
